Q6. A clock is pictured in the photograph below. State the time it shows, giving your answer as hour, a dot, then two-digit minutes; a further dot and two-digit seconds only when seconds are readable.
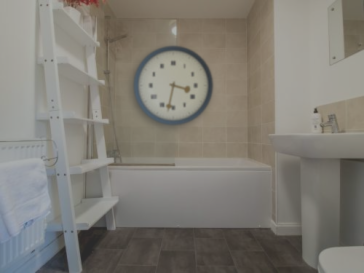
3.32
